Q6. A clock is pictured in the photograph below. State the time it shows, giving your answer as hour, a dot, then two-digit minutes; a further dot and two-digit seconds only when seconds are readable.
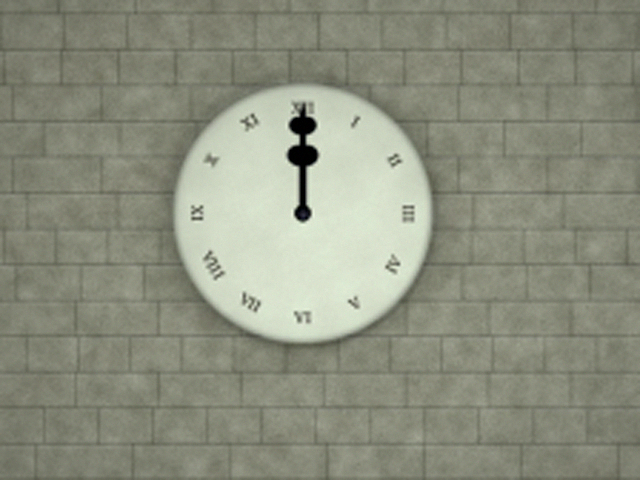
12.00
